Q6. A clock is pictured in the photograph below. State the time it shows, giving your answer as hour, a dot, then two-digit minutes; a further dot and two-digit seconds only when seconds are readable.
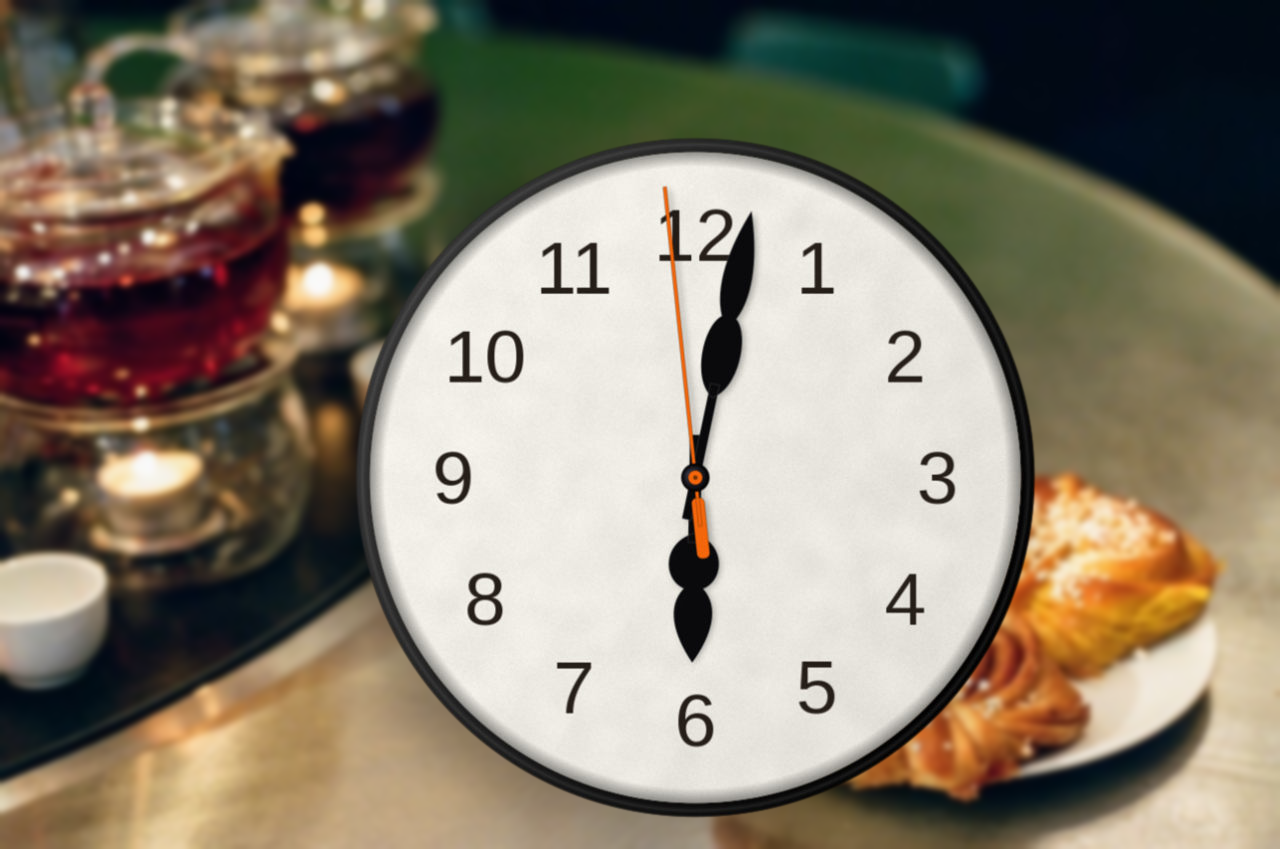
6.01.59
